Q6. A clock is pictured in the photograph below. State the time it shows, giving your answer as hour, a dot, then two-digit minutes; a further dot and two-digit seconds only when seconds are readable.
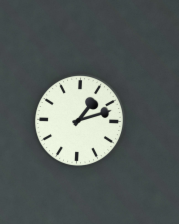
1.12
